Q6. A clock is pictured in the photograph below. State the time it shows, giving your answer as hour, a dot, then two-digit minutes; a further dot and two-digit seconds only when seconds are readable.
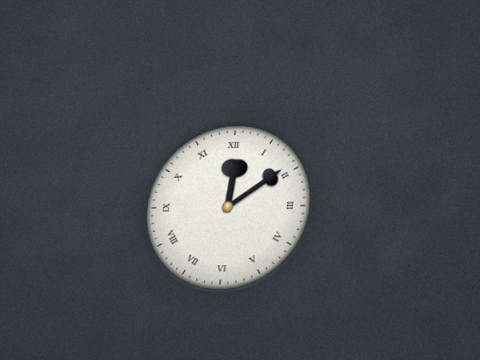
12.09
